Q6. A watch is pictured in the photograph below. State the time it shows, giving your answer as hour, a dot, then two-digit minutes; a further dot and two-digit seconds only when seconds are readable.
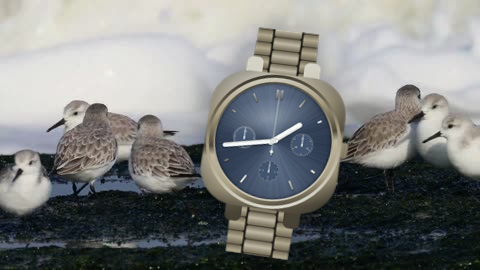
1.43
